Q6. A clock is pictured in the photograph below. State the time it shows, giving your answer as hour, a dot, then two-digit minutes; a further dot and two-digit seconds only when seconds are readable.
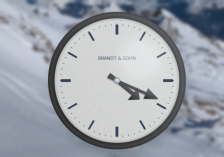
4.19
